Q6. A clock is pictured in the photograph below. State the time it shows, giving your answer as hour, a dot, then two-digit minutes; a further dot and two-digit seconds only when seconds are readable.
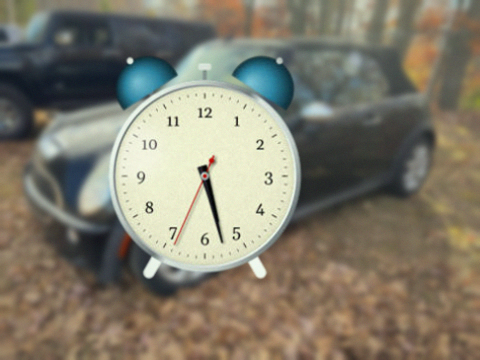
5.27.34
